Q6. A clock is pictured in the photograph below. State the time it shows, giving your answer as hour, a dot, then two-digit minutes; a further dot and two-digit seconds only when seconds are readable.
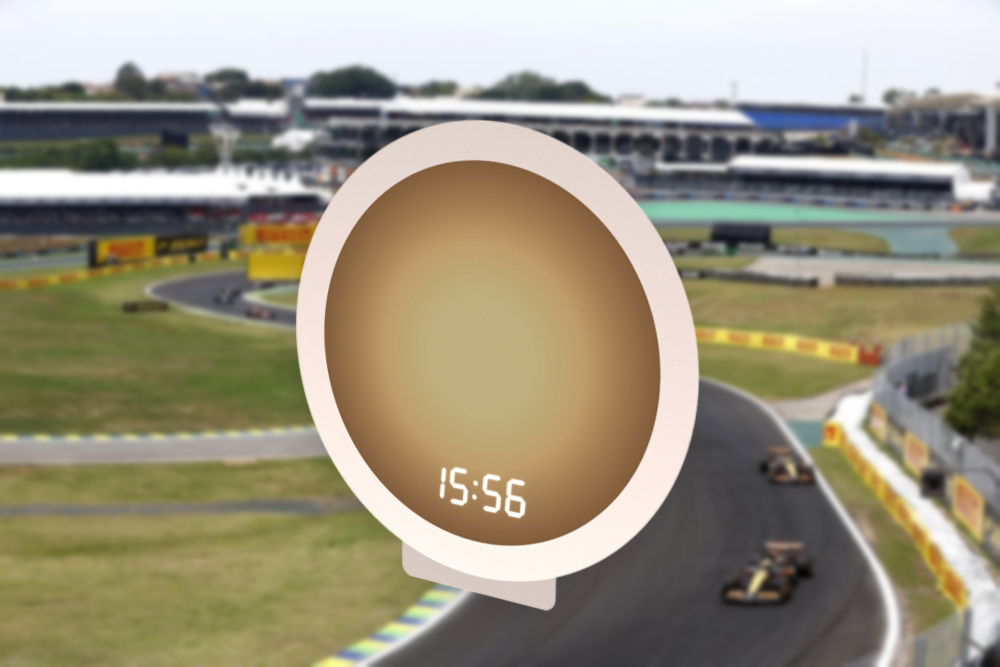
15.56
